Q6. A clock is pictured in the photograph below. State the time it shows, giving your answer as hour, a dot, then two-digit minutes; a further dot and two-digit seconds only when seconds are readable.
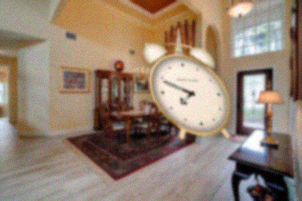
7.49
